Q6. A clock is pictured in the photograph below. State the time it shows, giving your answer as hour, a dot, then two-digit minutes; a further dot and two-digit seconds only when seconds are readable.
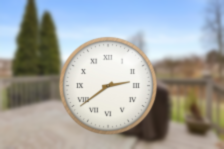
2.39
